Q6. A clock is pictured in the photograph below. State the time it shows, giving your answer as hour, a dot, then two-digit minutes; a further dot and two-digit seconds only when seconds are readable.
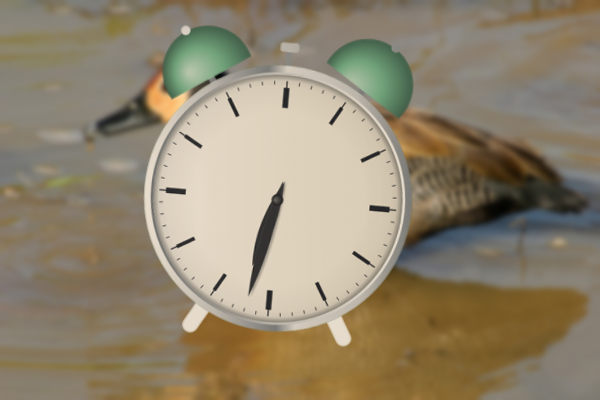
6.32
